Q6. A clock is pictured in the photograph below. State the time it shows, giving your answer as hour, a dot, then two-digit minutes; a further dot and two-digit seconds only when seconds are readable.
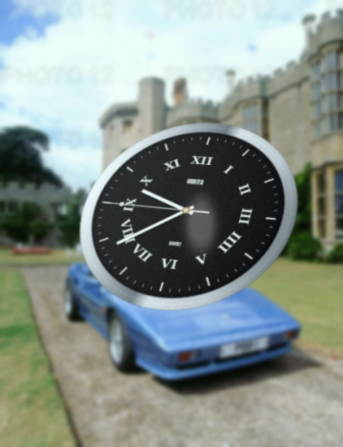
9.38.45
